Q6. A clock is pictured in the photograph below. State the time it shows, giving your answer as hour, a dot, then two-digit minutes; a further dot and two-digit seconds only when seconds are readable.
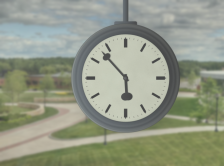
5.53
